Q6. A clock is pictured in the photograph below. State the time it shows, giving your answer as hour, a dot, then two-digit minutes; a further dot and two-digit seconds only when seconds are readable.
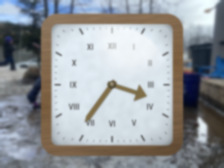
3.36
